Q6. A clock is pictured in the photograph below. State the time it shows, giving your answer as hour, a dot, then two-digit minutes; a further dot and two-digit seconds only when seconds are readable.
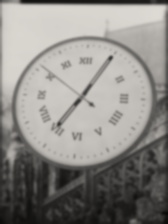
7.04.51
